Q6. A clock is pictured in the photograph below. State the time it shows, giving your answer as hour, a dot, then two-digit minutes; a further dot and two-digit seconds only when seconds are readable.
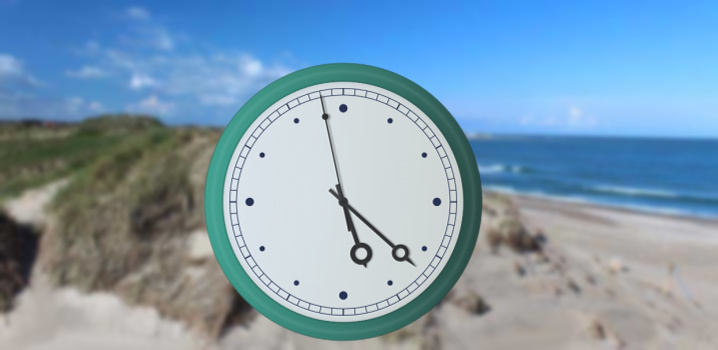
5.21.58
